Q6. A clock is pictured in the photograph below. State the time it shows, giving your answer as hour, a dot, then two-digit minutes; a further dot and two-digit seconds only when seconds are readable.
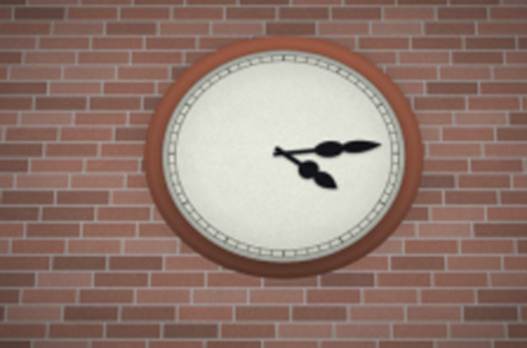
4.14
